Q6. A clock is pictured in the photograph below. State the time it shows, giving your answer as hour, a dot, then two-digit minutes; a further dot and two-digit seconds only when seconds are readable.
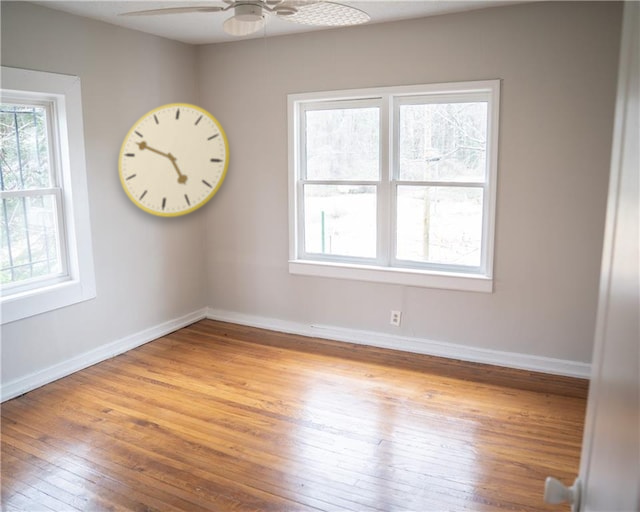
4.48
